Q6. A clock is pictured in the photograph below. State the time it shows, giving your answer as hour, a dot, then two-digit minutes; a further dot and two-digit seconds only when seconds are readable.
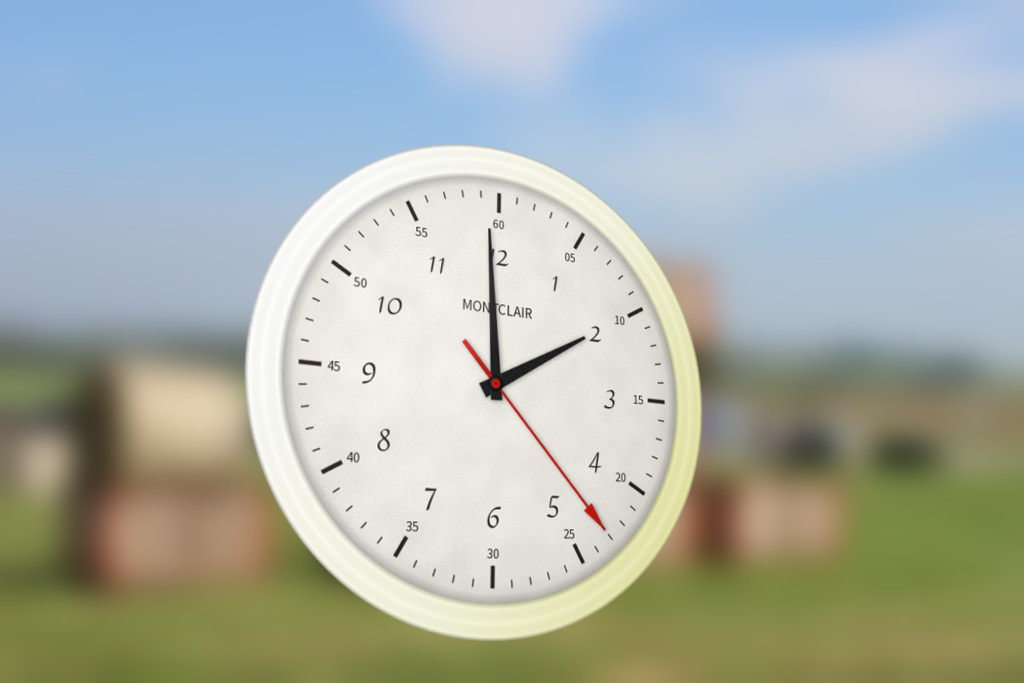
1.59.23
